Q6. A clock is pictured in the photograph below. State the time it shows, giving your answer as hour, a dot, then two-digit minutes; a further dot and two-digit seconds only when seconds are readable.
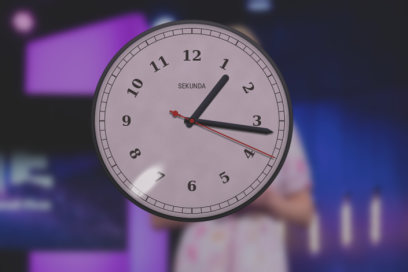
1.16.19
